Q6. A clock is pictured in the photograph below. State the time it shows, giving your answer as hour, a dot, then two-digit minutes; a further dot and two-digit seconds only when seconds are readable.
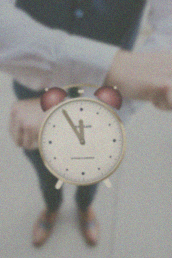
11.55
